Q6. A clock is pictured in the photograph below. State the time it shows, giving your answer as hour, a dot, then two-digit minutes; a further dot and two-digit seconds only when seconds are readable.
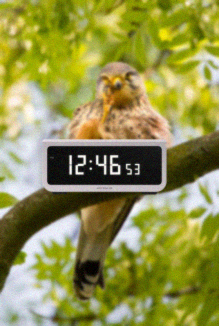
12.46.53
